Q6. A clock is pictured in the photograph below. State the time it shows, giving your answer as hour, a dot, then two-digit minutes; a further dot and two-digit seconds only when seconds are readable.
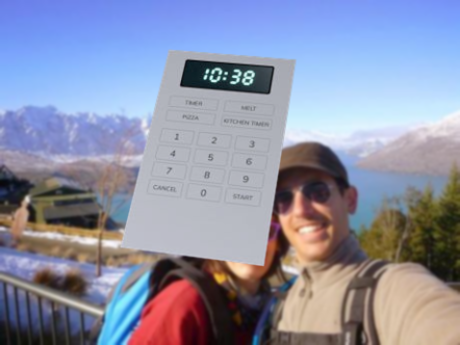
10.38
